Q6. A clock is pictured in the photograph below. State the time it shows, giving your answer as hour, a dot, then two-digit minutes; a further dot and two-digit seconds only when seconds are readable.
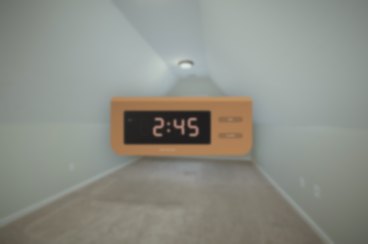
2.45
